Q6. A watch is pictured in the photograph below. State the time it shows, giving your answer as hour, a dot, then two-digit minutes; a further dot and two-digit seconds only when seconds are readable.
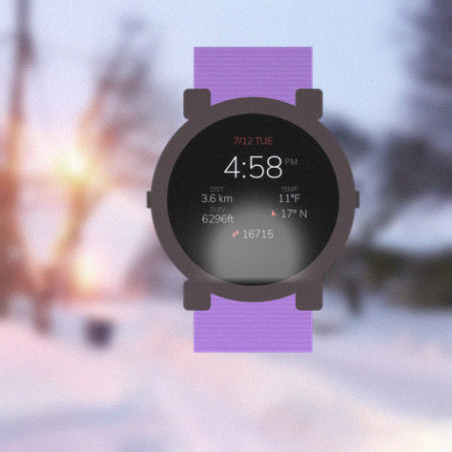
4.58
